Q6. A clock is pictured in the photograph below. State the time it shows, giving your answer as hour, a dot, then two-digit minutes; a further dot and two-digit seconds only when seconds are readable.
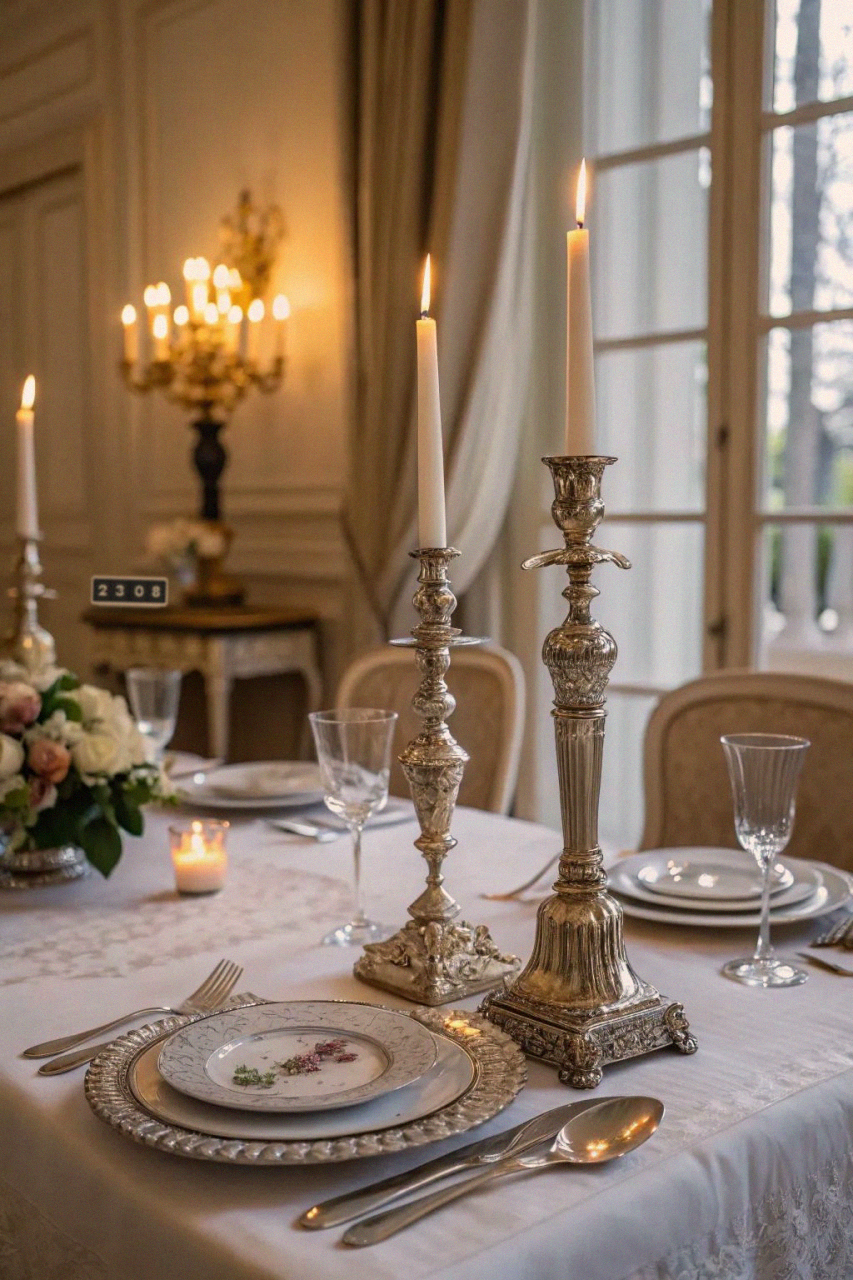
23.08
